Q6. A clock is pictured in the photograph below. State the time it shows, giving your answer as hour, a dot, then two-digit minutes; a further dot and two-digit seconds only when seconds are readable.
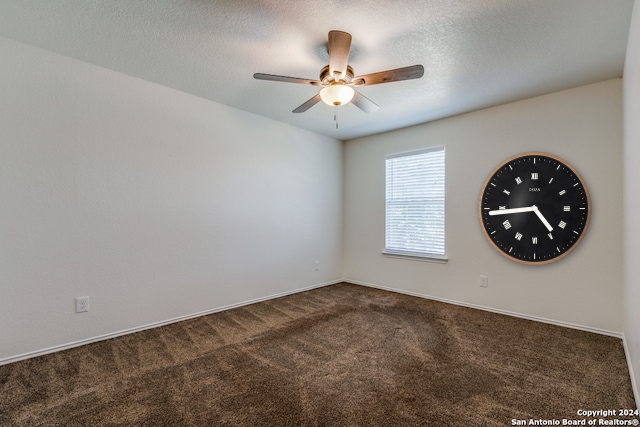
4.44
